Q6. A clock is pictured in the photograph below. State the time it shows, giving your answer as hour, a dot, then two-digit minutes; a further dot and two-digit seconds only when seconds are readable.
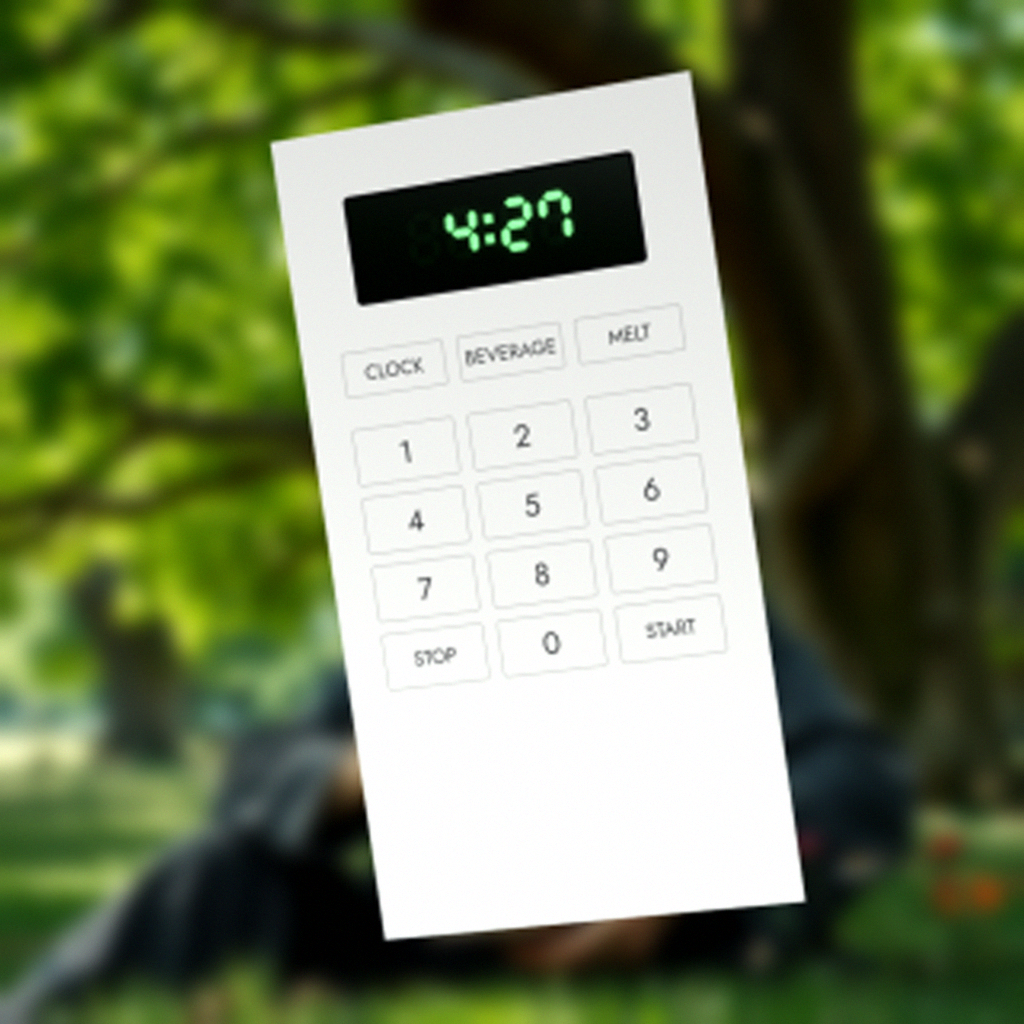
4.27
